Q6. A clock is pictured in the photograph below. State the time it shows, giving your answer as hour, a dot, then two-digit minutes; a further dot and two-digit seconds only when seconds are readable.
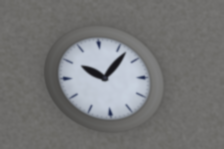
10.07
